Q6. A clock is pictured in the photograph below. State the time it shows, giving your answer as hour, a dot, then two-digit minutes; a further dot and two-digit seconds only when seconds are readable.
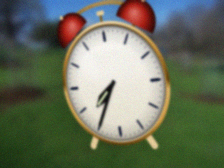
7.35
